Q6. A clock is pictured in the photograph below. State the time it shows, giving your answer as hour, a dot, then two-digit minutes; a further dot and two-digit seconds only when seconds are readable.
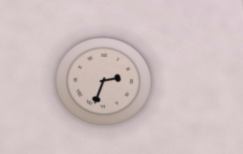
2.33
